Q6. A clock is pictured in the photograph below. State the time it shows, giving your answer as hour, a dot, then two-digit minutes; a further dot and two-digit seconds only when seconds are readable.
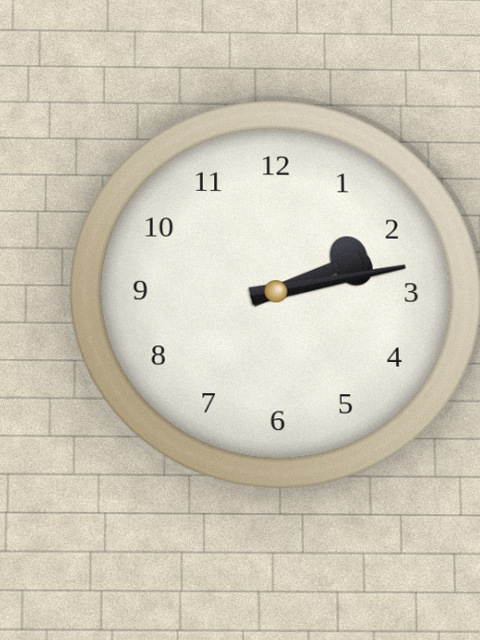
2.13
